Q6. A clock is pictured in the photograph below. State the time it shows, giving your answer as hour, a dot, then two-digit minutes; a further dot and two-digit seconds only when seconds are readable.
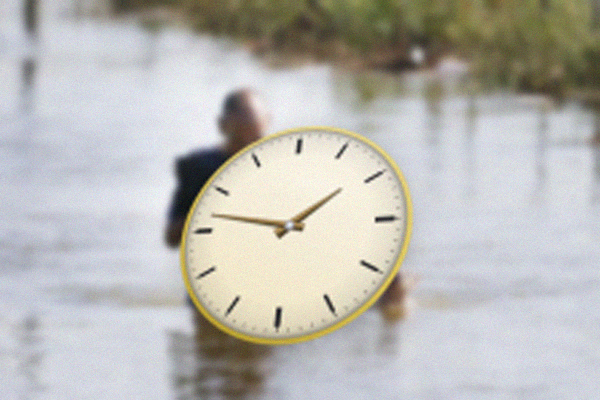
1.47
